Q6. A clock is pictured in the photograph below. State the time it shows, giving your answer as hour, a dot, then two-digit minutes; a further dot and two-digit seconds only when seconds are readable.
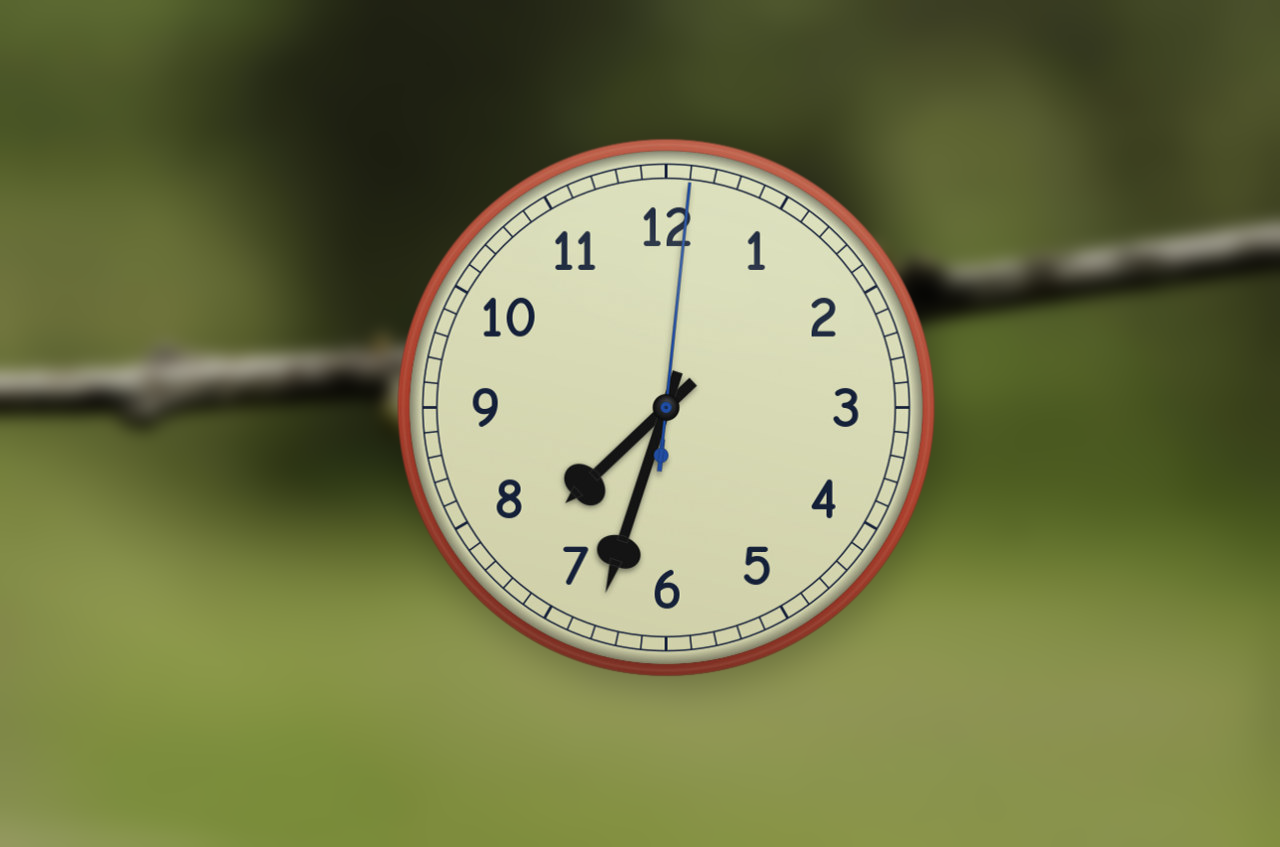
7.33.01
